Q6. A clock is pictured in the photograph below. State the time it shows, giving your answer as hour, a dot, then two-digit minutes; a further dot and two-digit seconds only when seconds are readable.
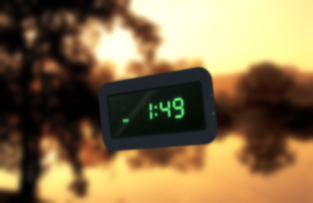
1.49
